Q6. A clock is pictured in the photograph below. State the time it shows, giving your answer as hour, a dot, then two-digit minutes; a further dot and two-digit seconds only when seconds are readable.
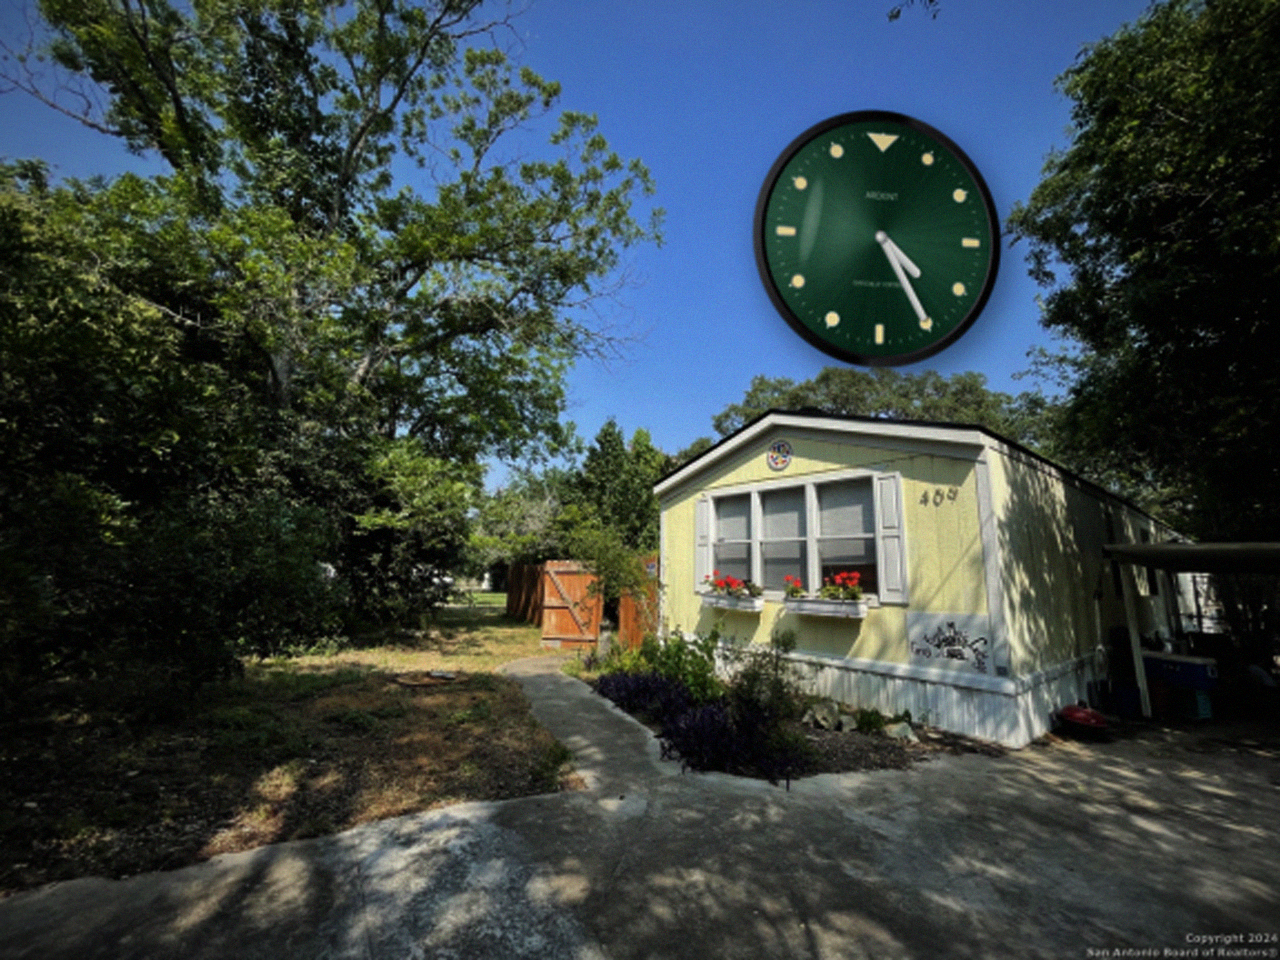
4.25
